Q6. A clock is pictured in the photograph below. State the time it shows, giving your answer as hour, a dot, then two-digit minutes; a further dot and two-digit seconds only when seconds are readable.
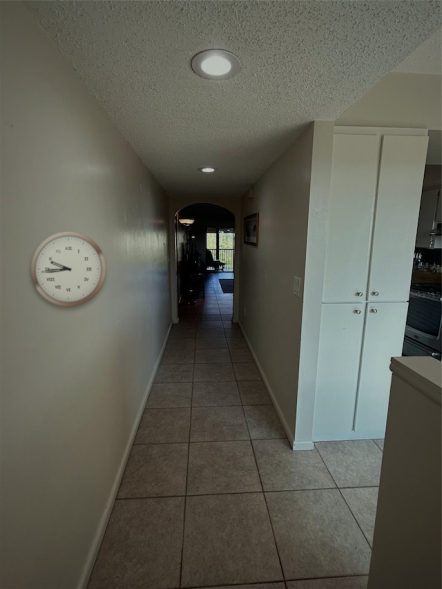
9.44
